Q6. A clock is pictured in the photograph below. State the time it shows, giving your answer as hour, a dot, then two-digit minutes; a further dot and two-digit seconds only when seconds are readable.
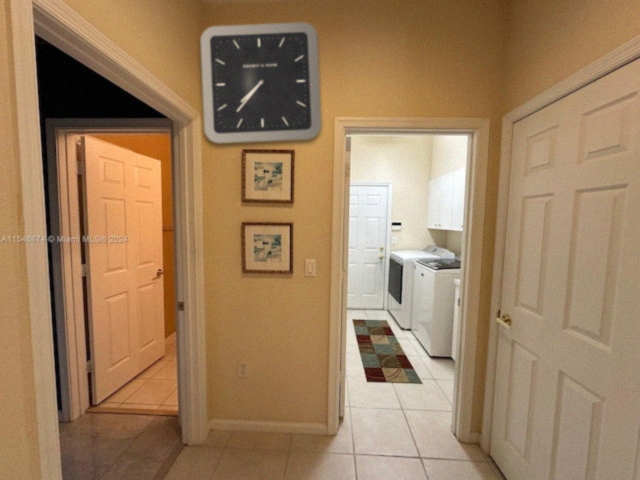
7.37
